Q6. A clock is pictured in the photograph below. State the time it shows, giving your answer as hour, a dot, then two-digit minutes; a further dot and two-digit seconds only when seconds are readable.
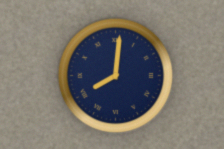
8.01
